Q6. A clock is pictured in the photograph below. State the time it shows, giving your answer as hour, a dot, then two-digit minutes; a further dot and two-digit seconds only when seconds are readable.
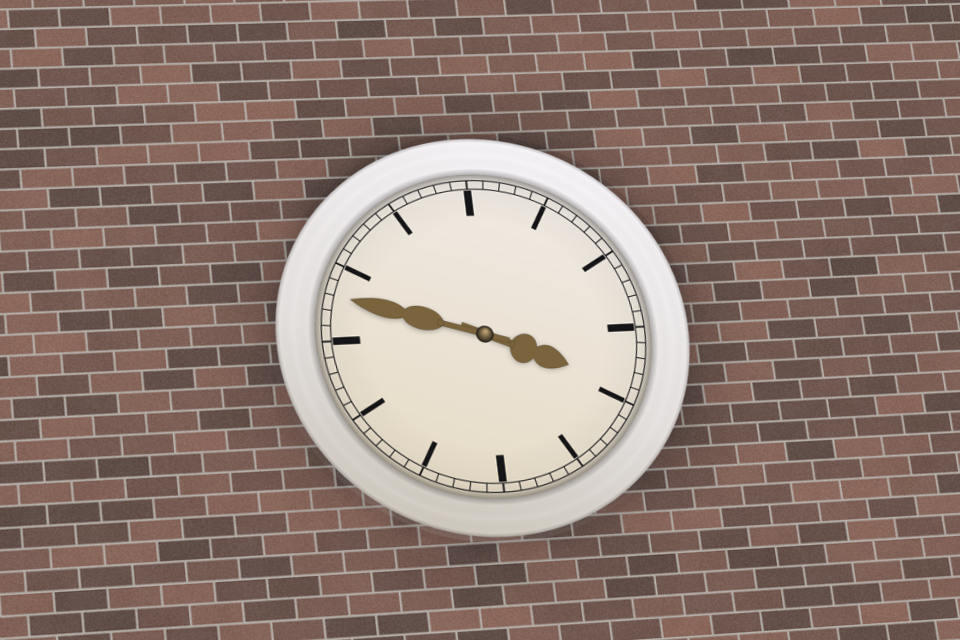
3.48
